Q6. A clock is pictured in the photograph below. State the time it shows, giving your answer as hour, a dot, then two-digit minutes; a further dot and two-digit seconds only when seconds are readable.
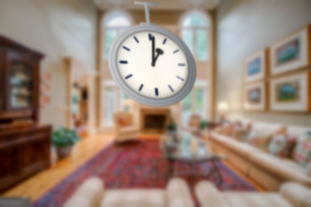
1.01
